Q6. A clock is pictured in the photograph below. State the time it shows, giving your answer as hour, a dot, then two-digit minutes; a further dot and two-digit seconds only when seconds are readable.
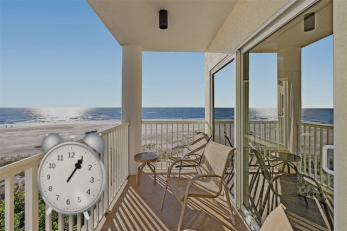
1.05
